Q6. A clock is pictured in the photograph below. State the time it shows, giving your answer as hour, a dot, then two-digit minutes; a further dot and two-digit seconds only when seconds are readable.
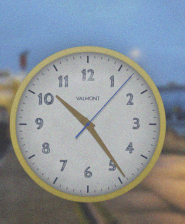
10.24.07
